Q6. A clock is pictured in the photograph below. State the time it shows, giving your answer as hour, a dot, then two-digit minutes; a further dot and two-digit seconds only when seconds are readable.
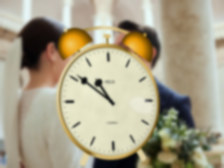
10.51
